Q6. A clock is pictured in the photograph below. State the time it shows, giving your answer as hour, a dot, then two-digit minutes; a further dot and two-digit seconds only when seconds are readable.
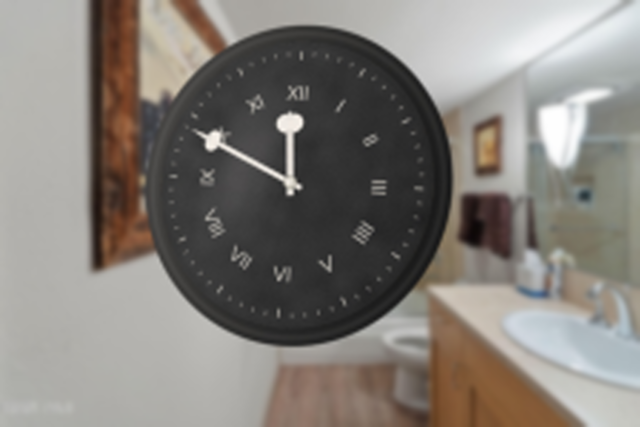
11.49
